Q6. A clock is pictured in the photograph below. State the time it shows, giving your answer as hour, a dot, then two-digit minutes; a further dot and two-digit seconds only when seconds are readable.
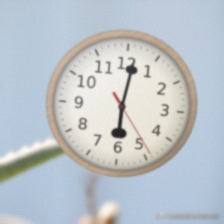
6.01.24
